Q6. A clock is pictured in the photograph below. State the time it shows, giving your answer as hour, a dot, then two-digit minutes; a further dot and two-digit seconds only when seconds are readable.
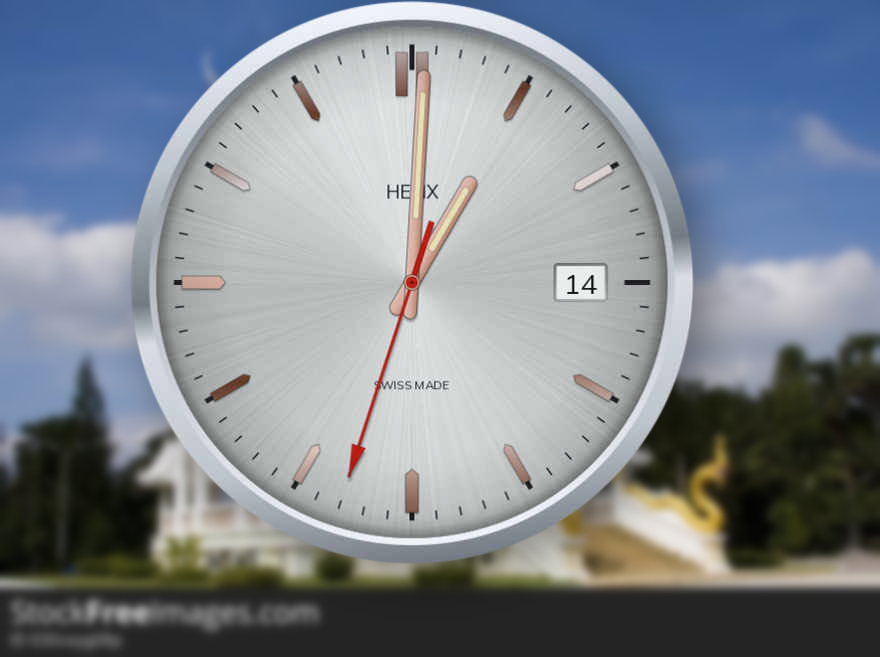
1.00.33
